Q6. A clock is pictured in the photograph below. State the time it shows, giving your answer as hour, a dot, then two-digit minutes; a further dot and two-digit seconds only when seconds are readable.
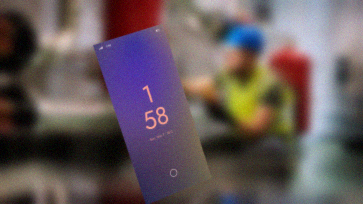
1.58
